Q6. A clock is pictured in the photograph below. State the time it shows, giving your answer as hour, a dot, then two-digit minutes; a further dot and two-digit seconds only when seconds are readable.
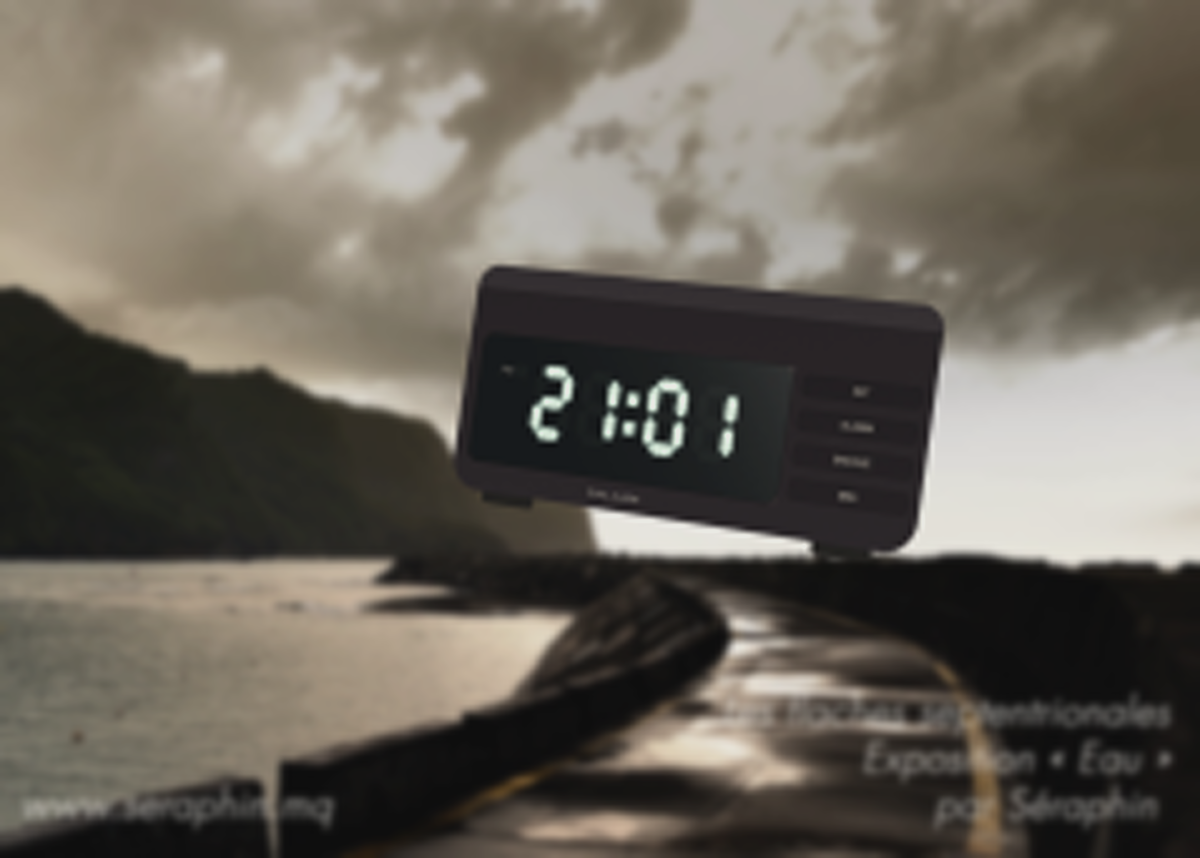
21.01
